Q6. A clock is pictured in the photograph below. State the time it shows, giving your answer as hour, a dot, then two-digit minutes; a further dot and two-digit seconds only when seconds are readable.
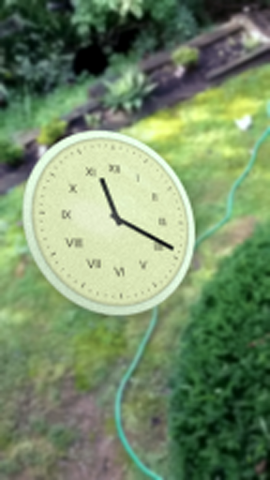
11.19
